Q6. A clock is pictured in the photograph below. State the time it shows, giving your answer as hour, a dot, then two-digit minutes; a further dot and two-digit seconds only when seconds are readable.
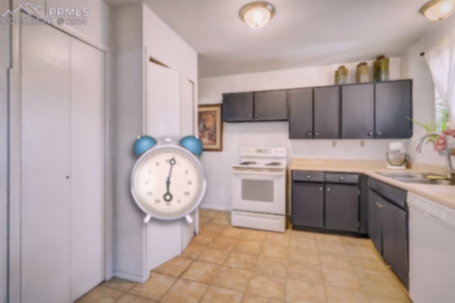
6.02
